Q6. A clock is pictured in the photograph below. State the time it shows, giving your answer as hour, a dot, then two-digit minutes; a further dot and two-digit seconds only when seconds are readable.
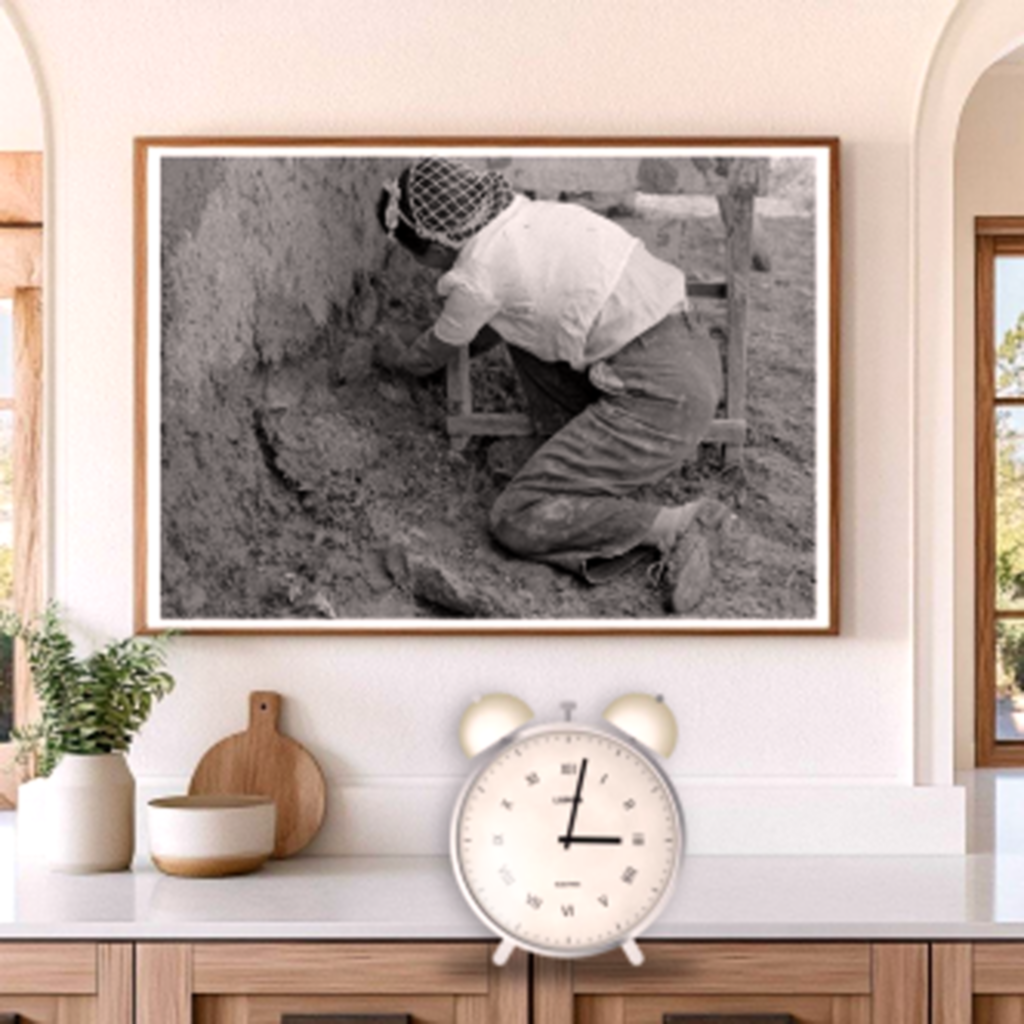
3.02
